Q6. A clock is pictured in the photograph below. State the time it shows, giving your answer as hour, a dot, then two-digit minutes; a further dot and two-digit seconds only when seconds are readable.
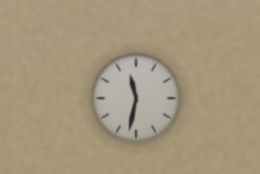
11.32
